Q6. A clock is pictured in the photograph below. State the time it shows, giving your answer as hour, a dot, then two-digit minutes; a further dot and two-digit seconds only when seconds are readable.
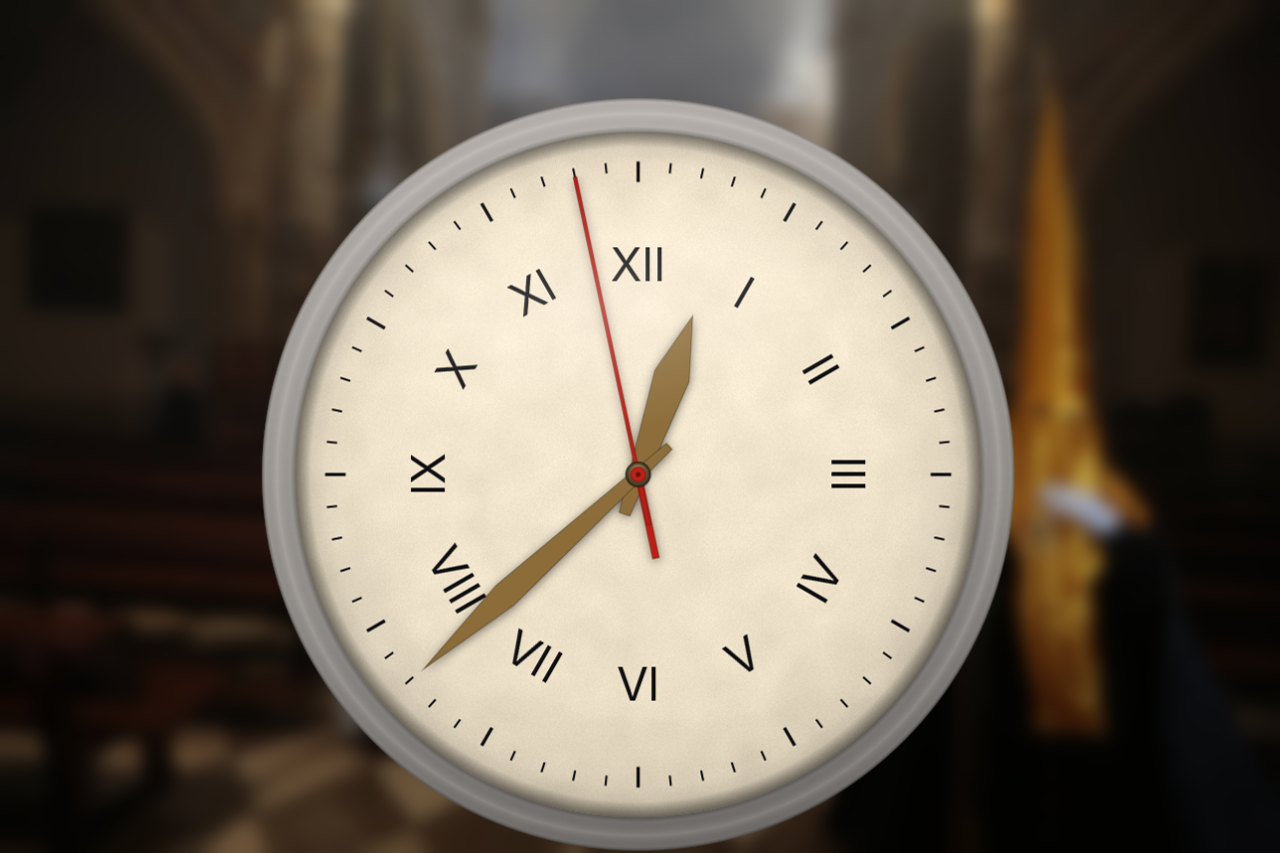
12.37.58
